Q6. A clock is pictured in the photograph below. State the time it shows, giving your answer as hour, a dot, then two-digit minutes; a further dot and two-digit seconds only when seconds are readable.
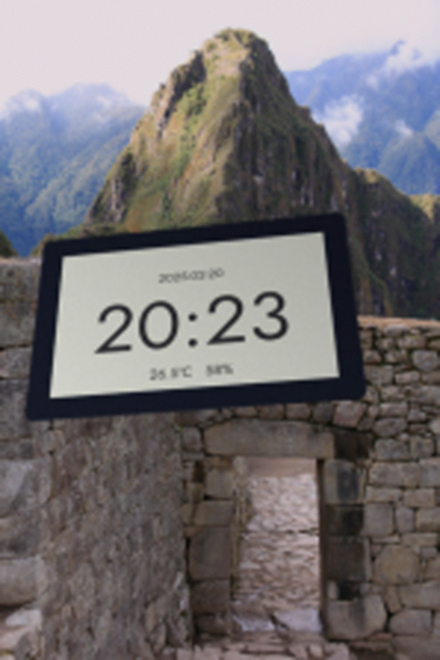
20.23
